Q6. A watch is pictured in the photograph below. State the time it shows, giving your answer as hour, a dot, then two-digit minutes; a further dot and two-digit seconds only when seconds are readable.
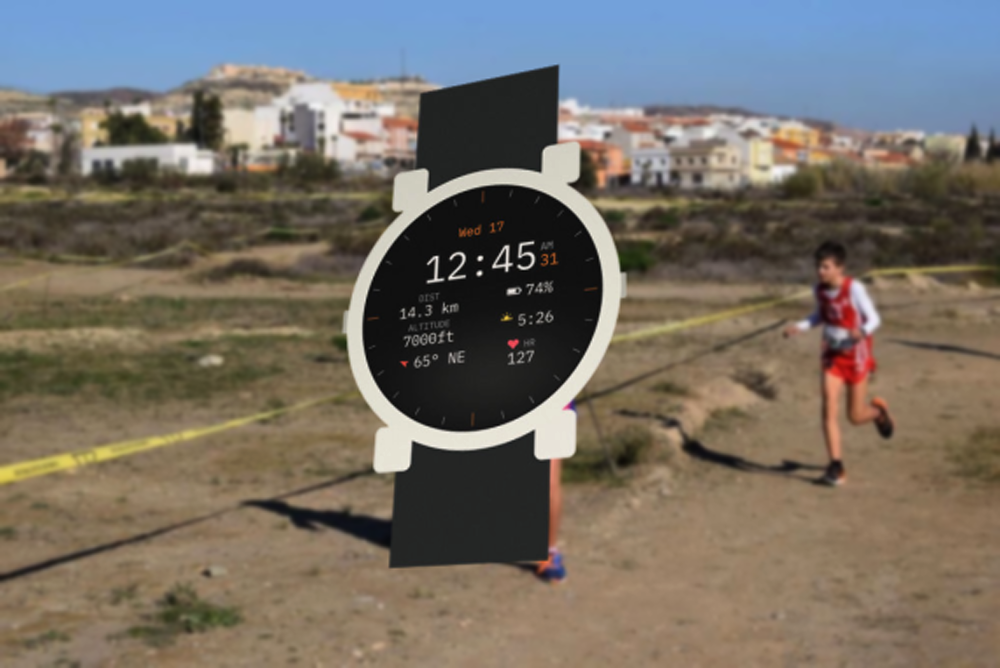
12.45.31
